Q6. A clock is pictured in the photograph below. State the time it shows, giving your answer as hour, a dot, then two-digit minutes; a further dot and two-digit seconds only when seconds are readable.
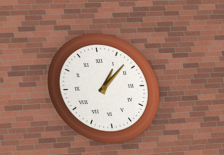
1.08
